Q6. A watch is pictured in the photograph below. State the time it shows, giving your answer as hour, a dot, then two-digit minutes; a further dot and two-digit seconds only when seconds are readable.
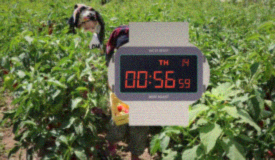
0.56
